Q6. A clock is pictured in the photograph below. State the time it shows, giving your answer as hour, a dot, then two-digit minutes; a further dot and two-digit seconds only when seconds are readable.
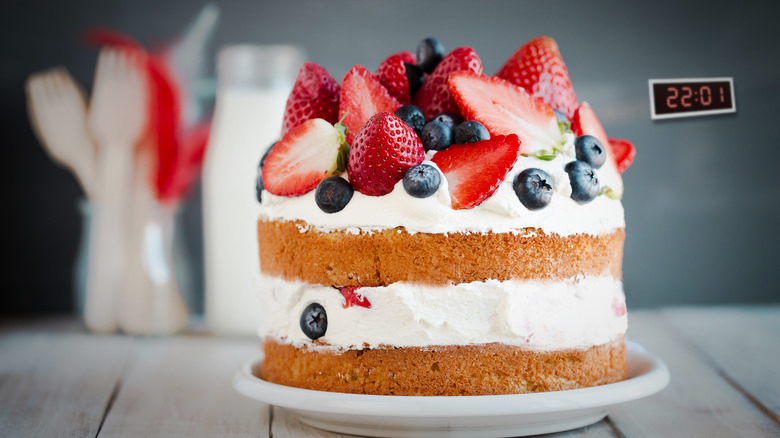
22.01
